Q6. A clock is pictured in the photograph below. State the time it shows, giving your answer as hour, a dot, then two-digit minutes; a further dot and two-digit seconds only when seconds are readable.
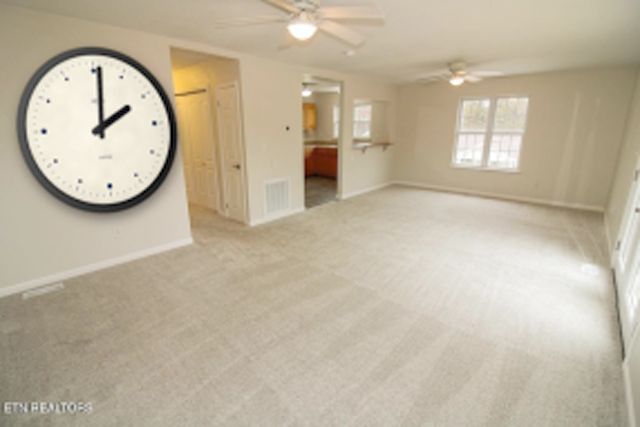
2.01
